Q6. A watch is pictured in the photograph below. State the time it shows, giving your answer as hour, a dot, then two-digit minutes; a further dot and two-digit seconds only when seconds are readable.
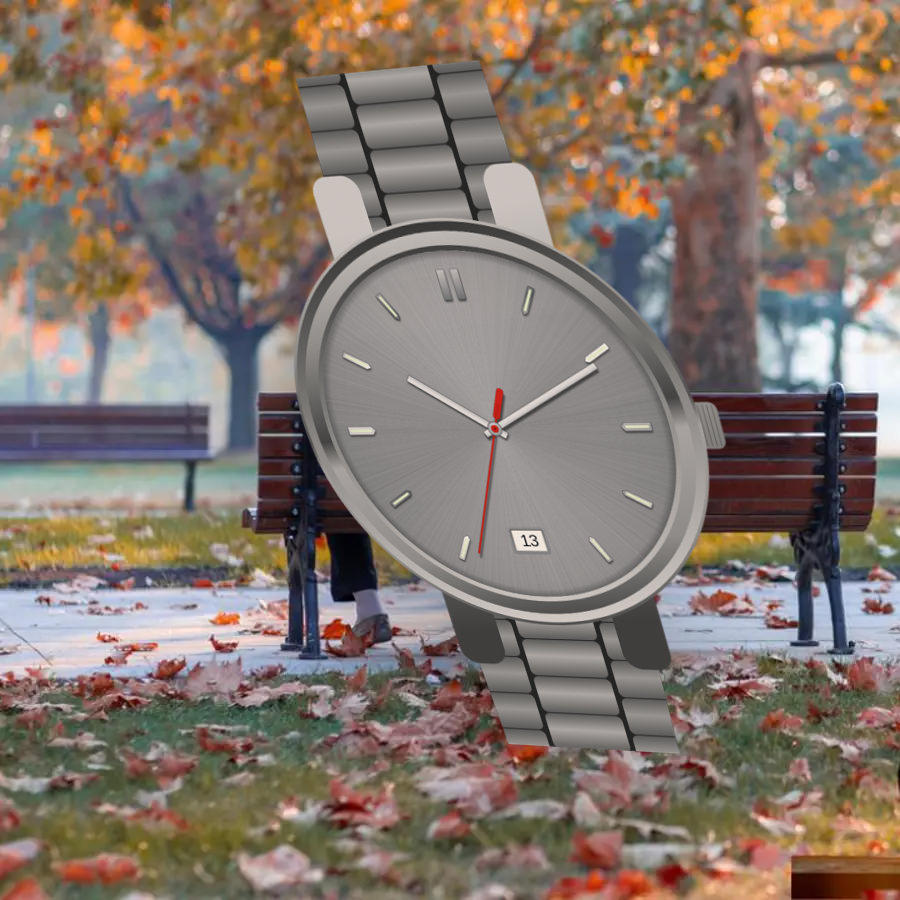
10.10.34
